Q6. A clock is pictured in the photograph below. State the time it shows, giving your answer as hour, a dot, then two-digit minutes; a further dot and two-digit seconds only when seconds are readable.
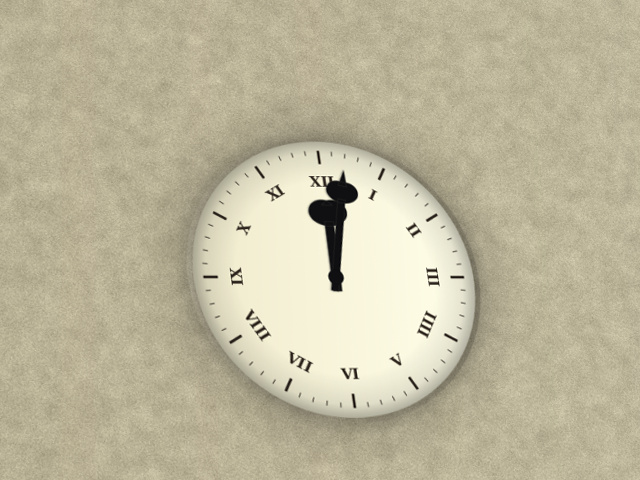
12.02
